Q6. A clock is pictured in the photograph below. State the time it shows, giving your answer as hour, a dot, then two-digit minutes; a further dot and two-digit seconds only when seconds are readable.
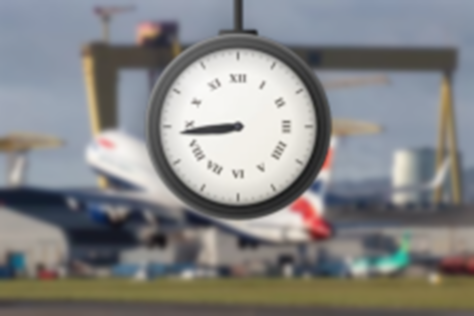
8.44
